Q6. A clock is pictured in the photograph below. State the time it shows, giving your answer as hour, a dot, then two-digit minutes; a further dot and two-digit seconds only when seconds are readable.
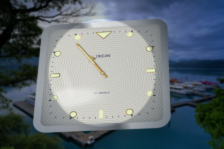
10.54
